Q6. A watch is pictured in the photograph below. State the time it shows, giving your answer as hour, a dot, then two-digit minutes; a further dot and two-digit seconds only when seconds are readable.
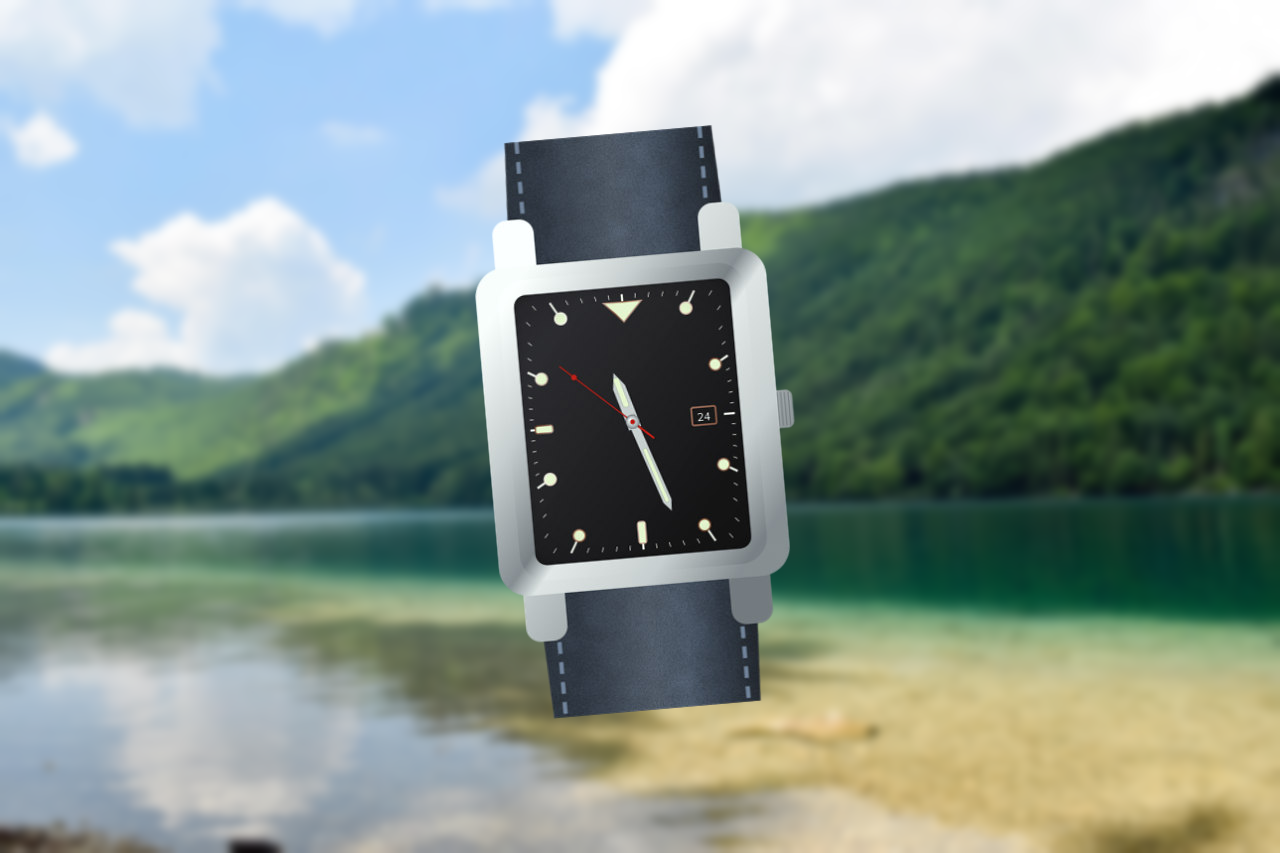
11.26.52
